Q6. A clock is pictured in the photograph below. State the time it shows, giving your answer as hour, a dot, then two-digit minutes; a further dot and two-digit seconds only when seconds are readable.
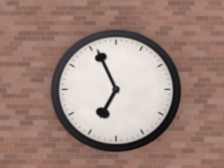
6.56
